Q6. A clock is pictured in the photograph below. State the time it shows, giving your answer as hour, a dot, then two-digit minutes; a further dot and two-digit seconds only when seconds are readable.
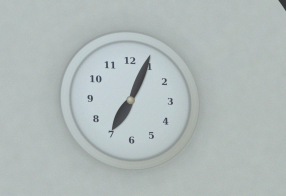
7.04
